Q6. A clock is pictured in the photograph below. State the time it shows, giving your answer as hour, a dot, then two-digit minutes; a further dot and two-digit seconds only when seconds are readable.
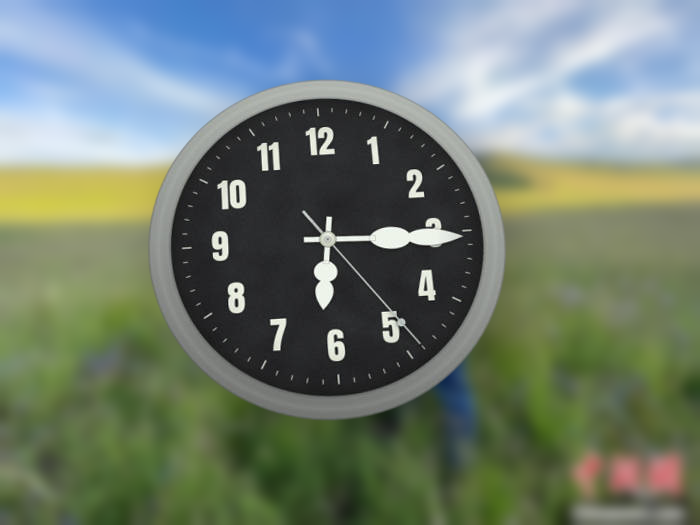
6.15.24
